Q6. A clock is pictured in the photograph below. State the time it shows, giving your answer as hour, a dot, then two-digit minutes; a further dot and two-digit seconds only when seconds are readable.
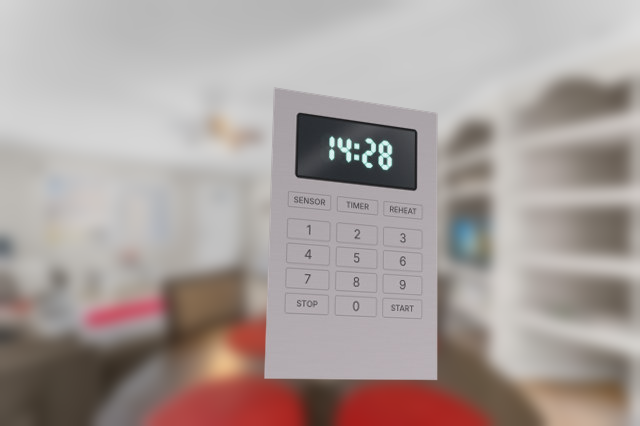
14.28
